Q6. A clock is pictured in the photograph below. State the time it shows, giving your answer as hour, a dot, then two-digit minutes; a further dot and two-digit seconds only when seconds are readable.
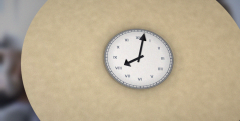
8.02
